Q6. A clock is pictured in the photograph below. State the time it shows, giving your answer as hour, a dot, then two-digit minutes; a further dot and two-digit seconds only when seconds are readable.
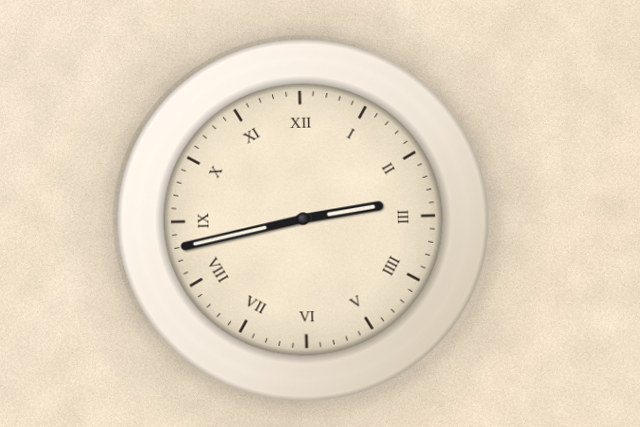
2.43
